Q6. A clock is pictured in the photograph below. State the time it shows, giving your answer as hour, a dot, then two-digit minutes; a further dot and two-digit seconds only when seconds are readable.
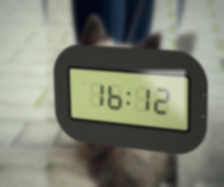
16.12
